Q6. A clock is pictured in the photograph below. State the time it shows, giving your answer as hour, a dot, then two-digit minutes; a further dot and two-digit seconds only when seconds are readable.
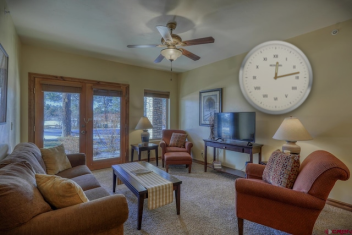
12.13
